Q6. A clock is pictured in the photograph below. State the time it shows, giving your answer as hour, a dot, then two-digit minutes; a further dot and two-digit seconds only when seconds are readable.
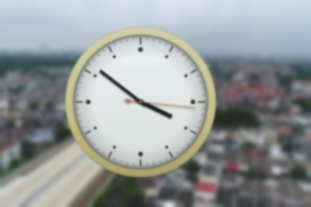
3.51.16
